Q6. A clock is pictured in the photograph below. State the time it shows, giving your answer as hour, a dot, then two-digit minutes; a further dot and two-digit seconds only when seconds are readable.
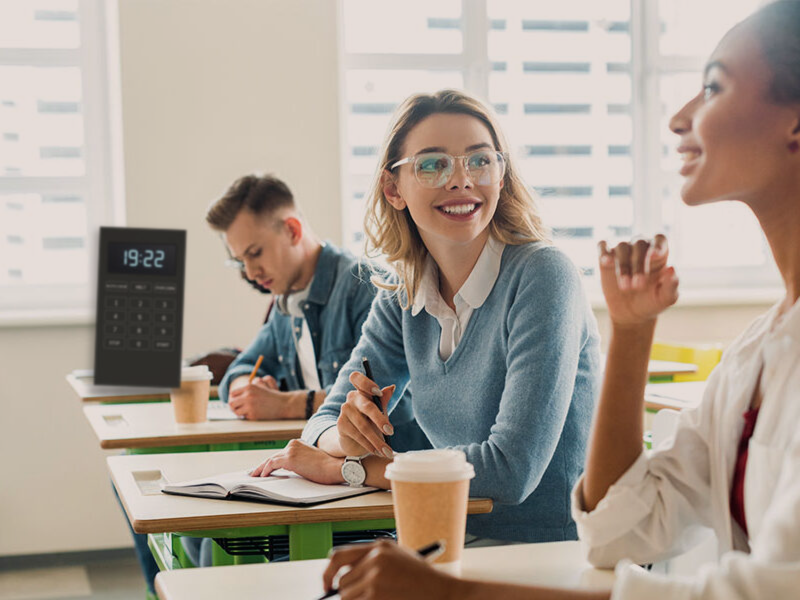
19.22
